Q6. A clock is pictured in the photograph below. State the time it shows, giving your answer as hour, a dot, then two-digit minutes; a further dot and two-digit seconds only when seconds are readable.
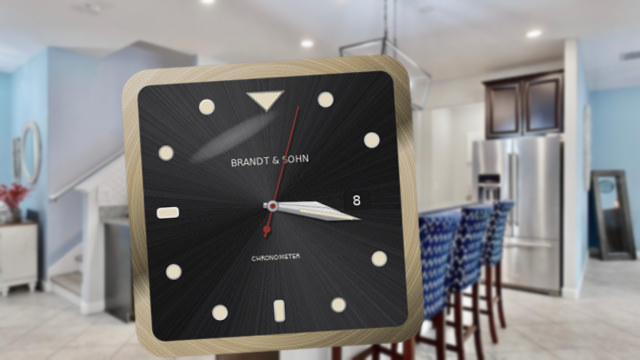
3.17.03
